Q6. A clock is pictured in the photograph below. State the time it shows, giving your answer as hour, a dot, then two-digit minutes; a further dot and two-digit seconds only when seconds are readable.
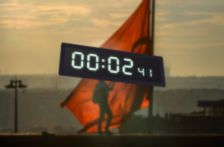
0.02.41
